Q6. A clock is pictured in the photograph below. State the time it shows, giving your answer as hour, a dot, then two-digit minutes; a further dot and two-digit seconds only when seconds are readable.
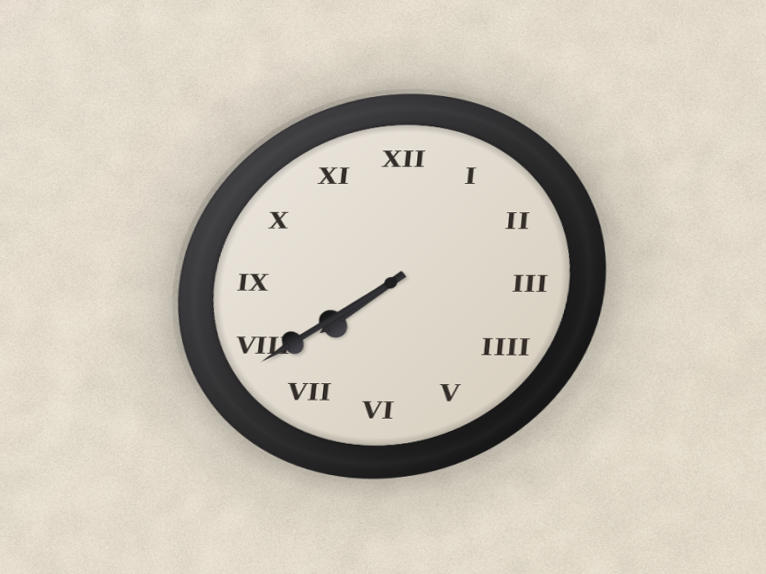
7.39
